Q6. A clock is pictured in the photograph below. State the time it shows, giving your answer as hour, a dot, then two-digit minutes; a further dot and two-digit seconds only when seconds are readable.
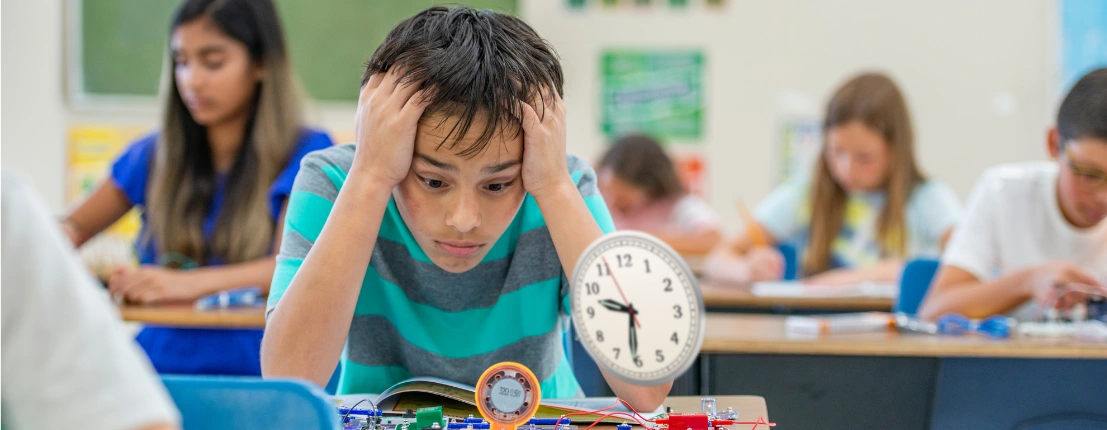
9.30.56
